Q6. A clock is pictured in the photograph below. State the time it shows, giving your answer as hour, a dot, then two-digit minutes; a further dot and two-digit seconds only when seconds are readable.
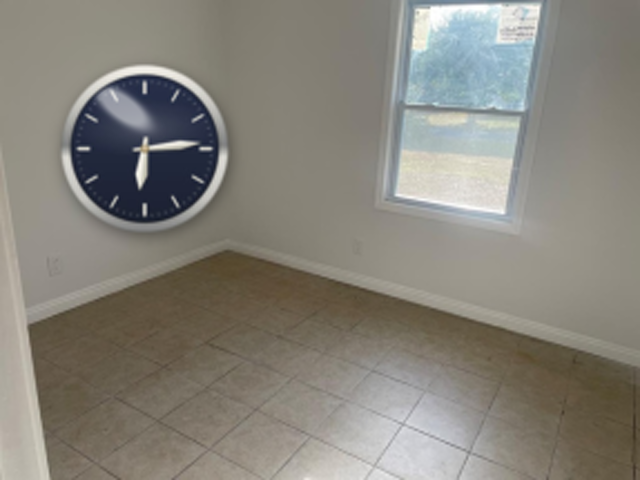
6.14
